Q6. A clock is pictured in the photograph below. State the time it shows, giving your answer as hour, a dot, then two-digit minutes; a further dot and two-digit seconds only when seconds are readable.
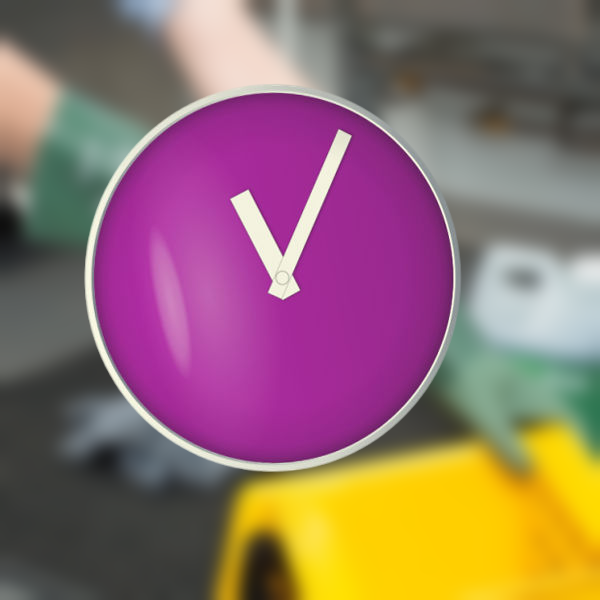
11.04
